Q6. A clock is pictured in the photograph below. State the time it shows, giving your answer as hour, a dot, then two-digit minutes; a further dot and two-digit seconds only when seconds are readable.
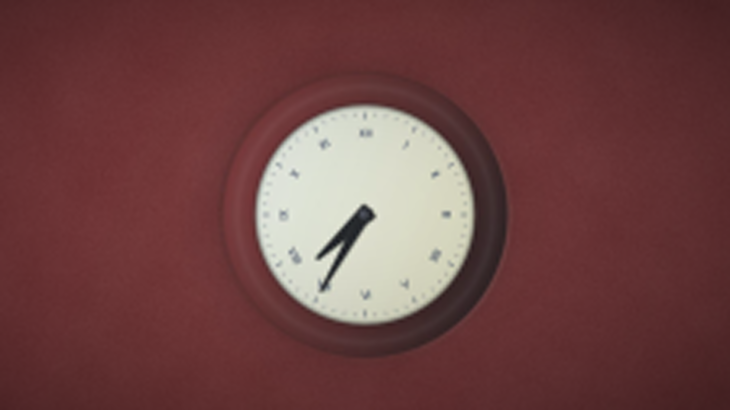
7.35
